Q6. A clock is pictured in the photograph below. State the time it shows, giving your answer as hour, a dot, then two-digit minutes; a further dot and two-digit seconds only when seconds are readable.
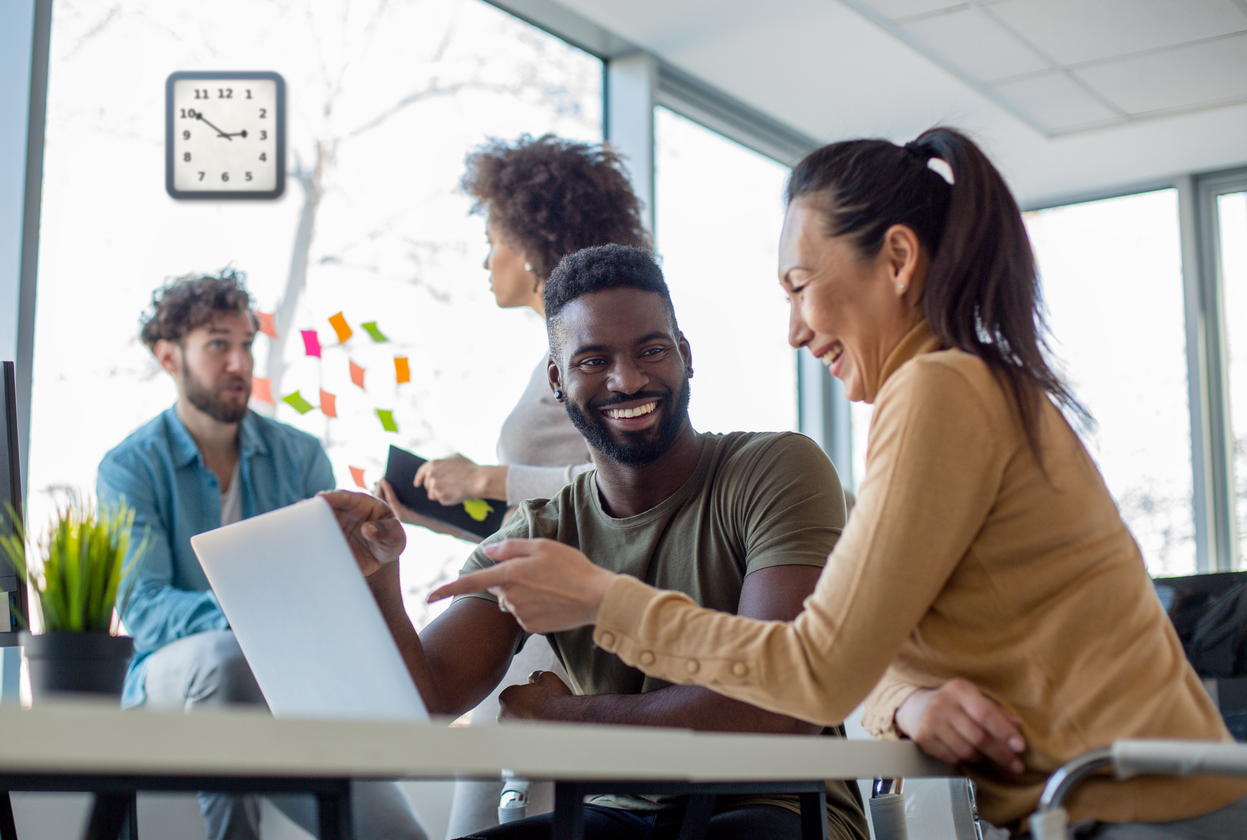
2.51
